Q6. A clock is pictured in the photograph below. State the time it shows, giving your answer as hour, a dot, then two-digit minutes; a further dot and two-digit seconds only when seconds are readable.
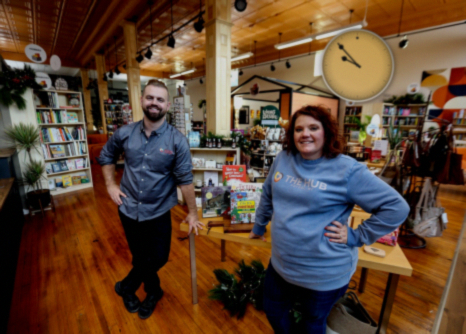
9.53
